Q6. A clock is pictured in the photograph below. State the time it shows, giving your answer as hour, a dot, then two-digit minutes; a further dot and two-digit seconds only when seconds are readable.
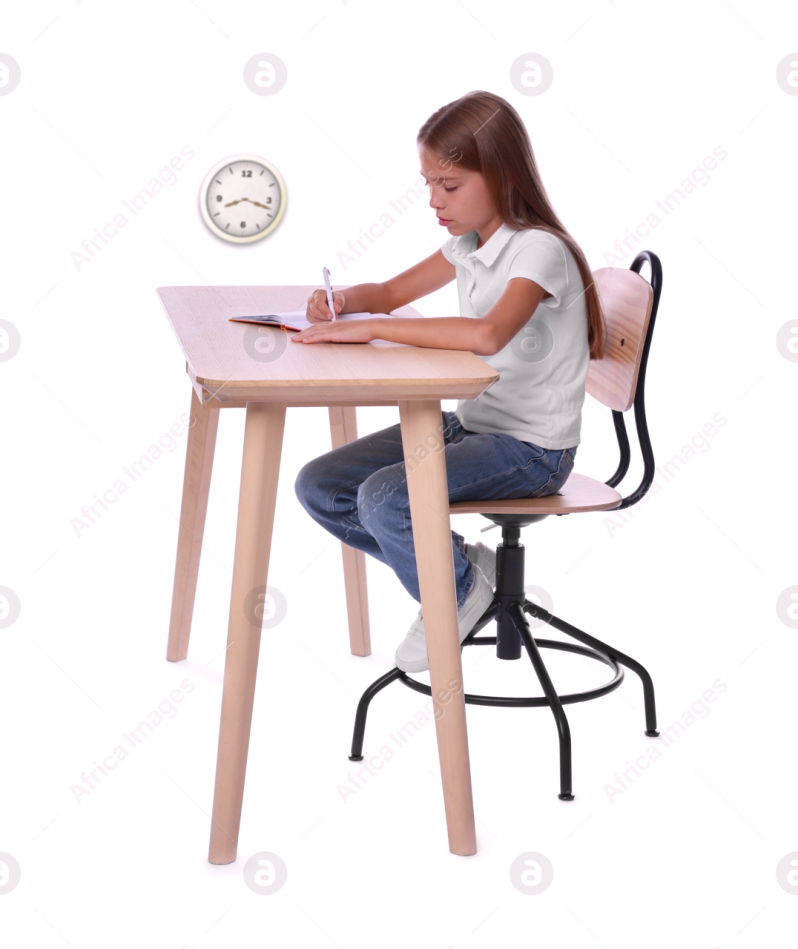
8.18
